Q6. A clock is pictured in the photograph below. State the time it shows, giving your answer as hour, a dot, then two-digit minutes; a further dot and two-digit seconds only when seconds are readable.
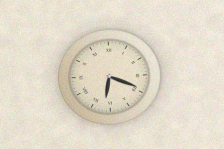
6.19
